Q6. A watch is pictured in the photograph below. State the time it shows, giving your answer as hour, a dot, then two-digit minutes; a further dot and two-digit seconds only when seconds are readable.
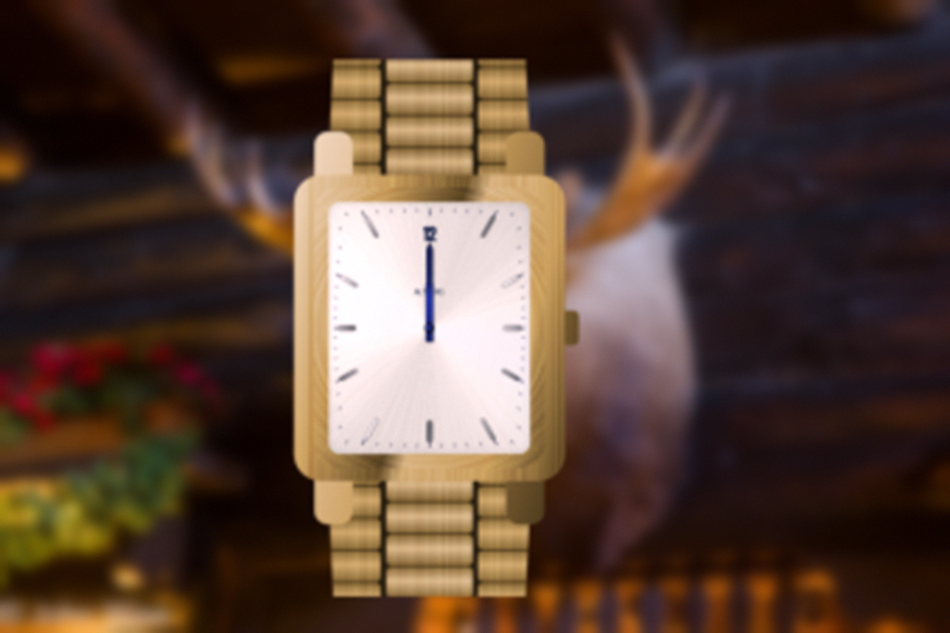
12.00
